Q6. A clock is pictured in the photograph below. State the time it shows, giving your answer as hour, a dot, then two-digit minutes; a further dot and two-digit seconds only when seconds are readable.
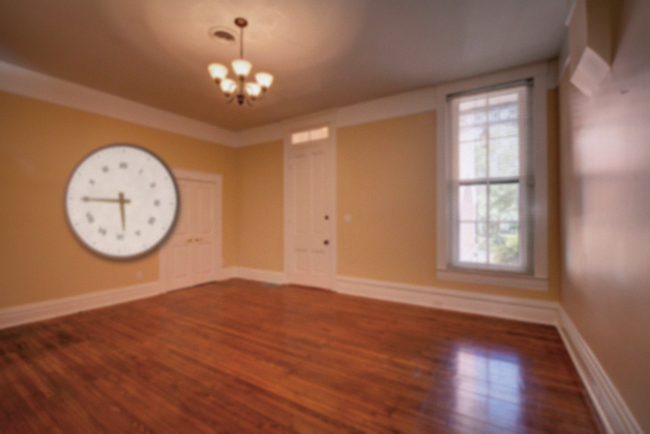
5.45
